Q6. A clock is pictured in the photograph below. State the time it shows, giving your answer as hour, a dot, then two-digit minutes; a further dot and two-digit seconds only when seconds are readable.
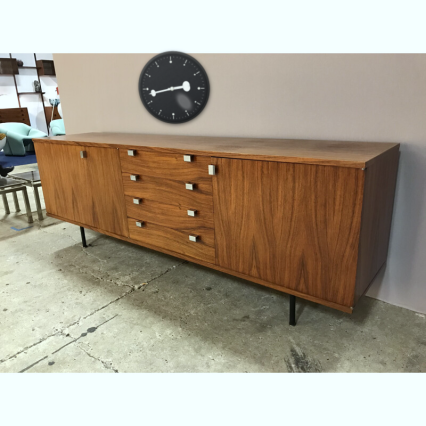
2.43
